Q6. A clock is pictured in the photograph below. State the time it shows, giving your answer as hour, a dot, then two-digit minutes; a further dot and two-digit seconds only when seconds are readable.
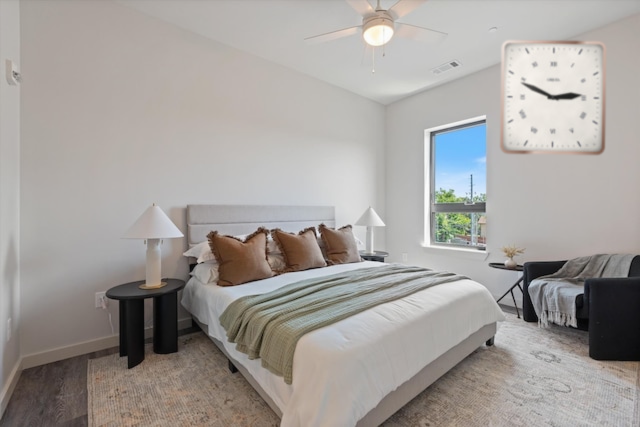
2.49
